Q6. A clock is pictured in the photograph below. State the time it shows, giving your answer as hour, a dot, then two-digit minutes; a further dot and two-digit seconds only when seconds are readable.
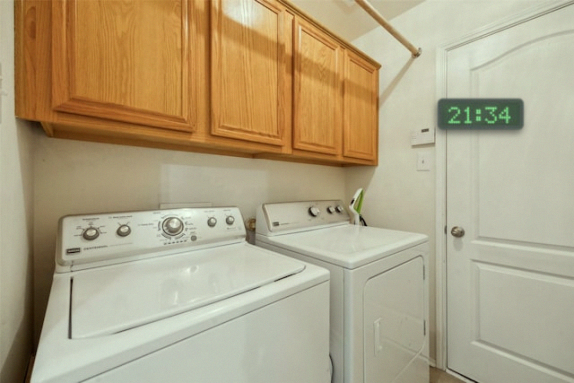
21.34
